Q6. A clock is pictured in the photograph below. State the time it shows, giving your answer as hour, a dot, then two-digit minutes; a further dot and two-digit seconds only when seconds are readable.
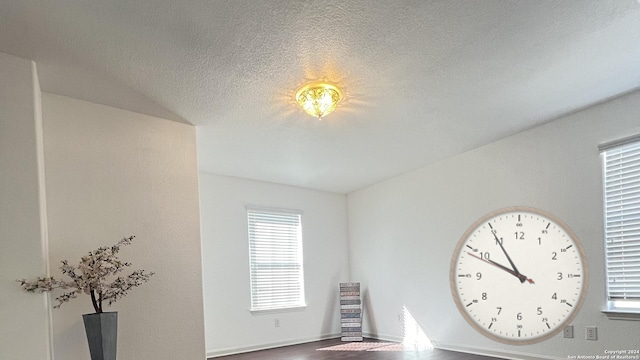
9.54.49
